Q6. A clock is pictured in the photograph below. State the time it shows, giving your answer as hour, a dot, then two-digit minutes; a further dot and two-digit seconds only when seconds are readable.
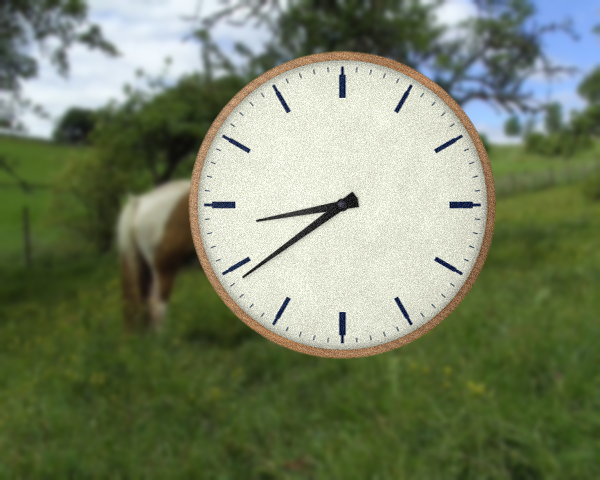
8.39
